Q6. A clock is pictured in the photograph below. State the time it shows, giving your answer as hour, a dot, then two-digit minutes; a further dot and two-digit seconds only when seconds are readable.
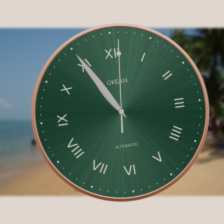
10.55.01
